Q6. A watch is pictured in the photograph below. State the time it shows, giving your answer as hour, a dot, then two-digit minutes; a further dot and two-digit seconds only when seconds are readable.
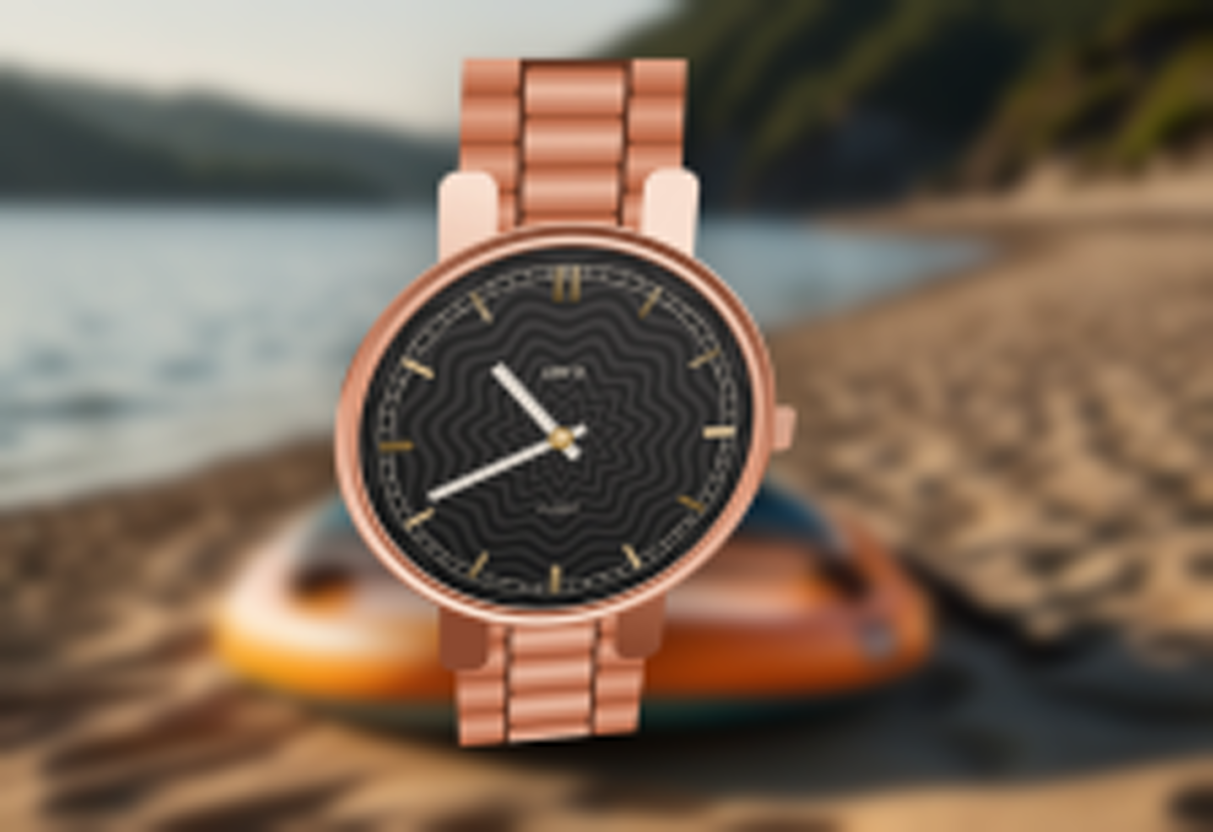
10.41
